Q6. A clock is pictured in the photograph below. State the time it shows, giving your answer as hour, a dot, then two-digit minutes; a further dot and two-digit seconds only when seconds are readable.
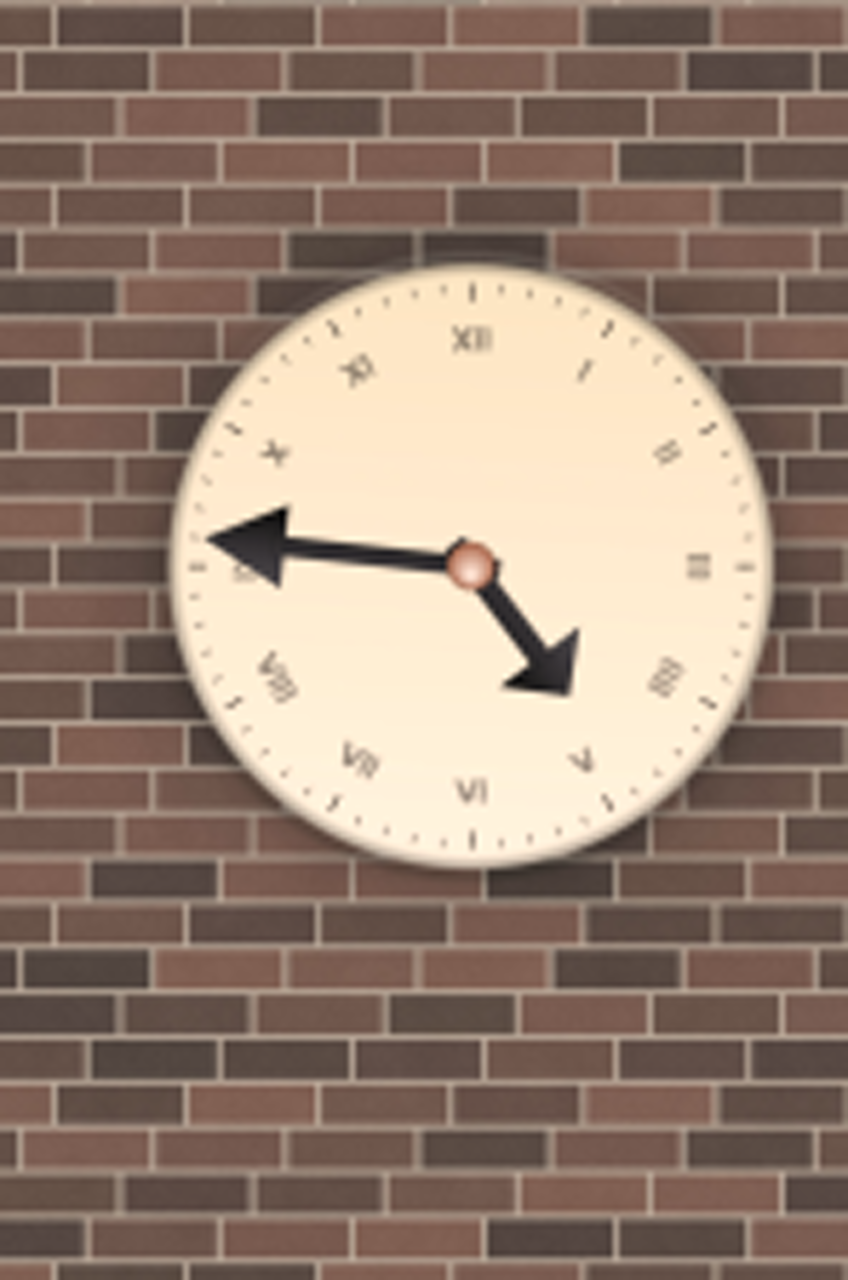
4.46
